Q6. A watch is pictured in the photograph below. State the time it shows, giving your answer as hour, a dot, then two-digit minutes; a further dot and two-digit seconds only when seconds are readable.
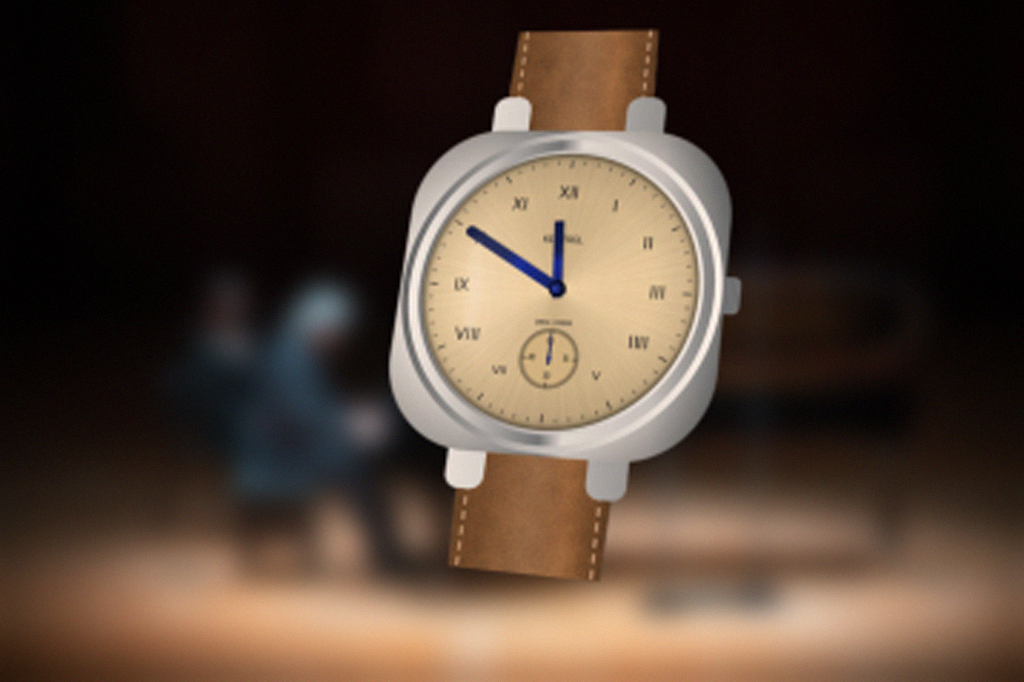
11.50
